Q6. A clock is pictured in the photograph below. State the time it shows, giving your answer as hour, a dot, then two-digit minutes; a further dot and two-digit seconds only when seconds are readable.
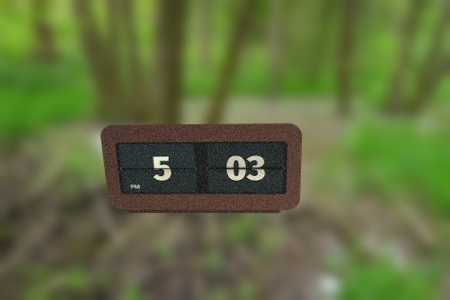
5.03
